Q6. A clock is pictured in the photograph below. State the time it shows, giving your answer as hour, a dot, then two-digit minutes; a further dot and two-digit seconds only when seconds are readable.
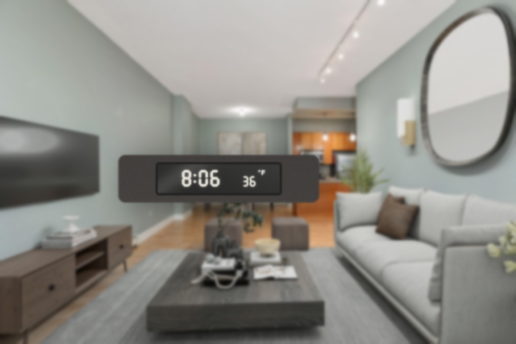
8.06
